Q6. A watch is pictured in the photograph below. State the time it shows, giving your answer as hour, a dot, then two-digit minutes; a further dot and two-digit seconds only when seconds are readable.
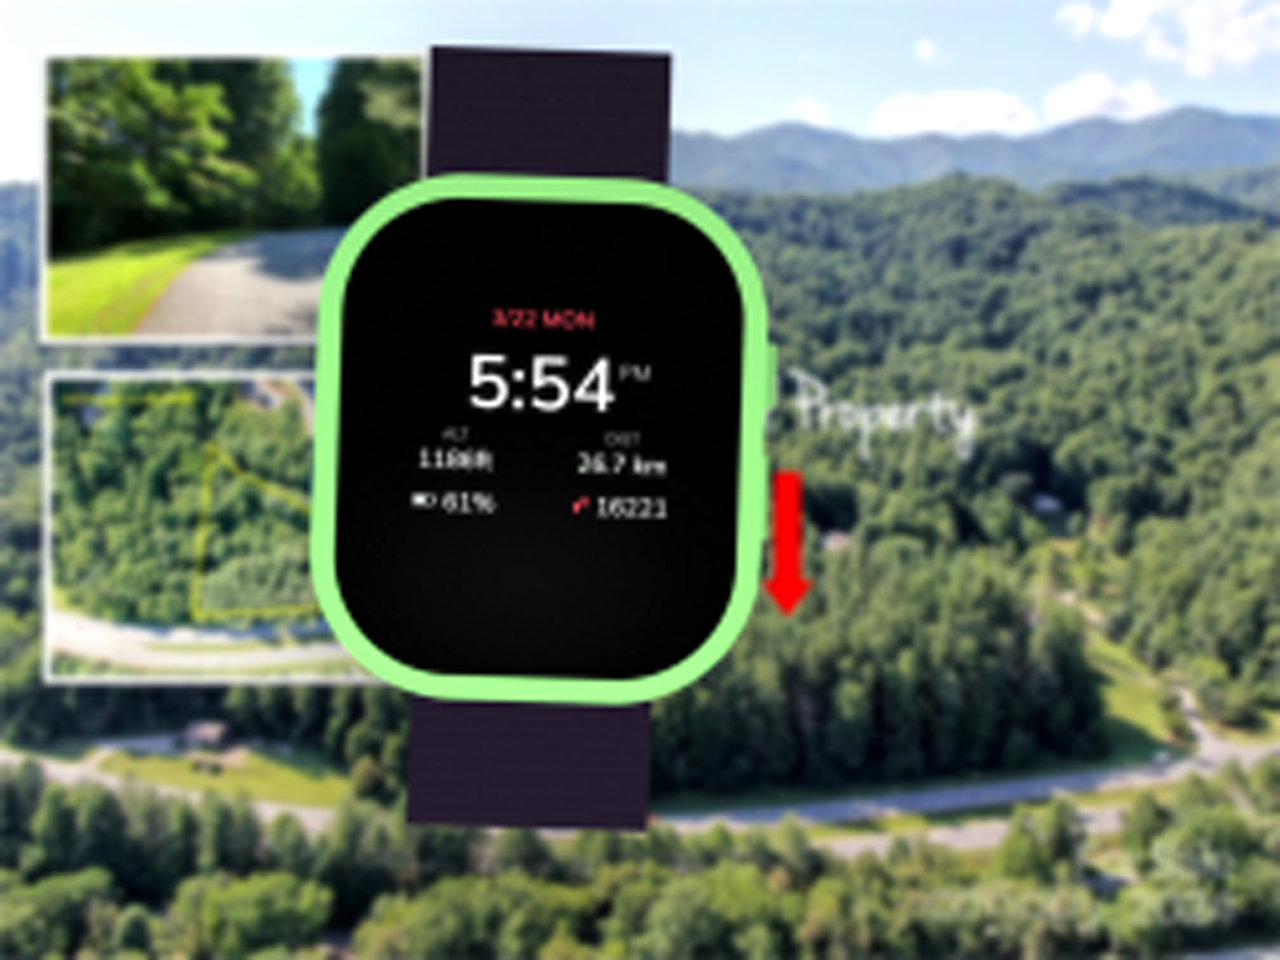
5.54
